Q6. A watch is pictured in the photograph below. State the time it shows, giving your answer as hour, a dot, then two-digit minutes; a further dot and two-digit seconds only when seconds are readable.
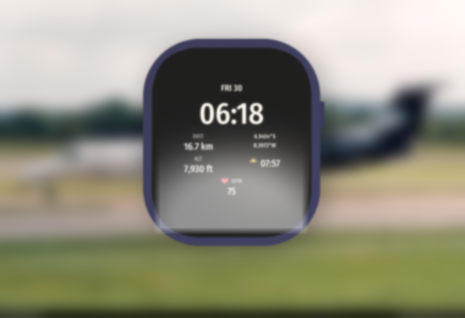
6.18
